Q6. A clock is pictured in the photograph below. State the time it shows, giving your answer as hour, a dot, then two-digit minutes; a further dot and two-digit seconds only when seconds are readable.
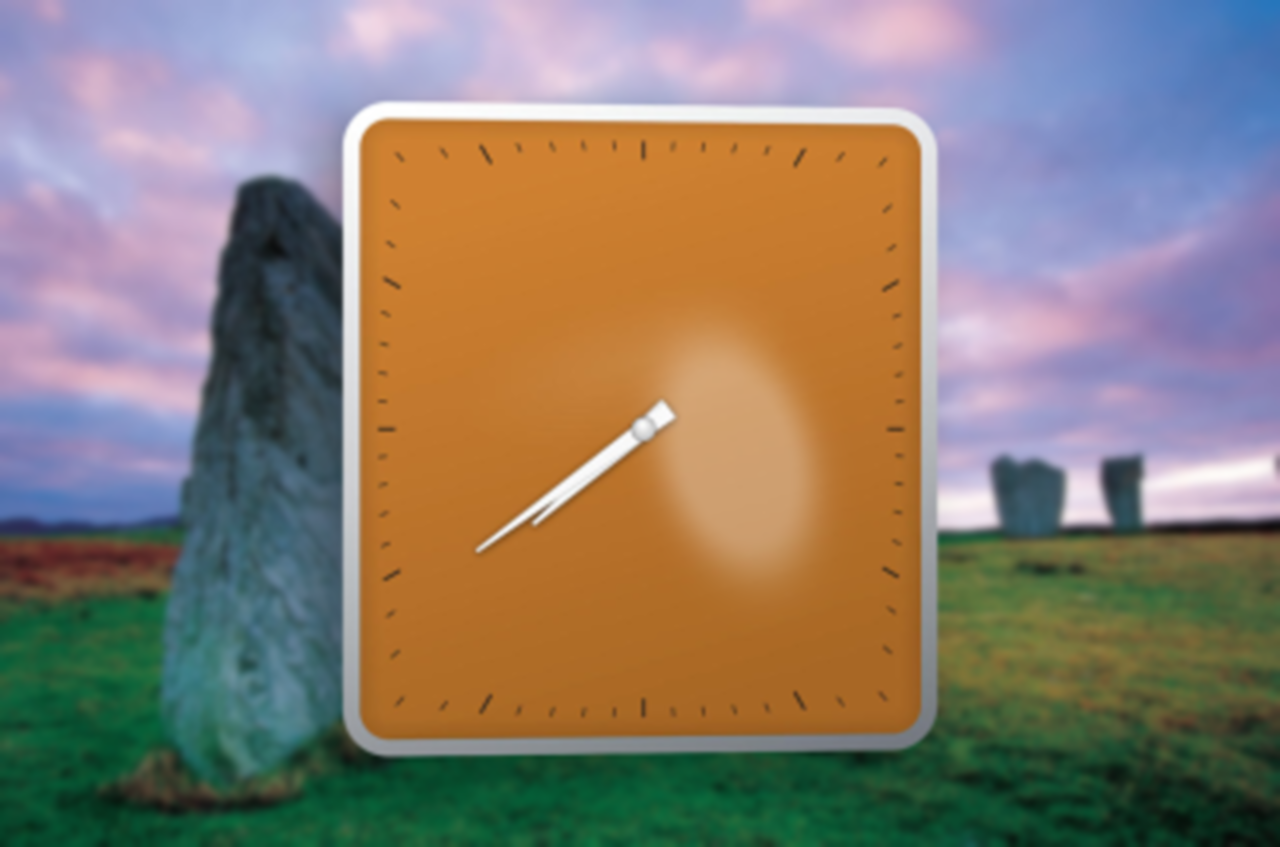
7.39
